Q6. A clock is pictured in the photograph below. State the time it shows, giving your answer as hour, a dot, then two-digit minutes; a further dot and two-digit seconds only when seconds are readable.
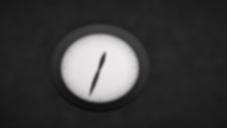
12.33
